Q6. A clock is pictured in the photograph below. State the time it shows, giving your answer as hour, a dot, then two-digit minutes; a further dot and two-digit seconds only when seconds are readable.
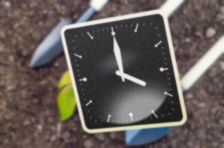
4.00
